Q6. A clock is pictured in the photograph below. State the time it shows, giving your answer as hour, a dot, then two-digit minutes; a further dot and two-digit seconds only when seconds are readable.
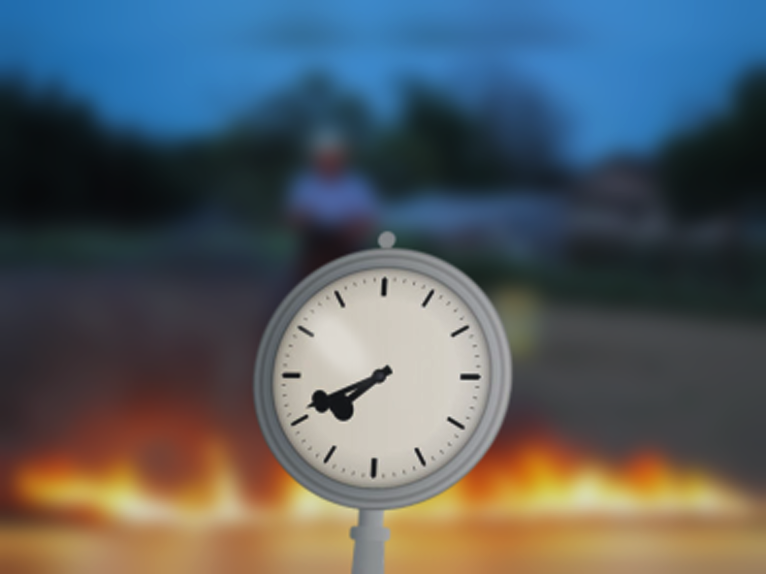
7.41
